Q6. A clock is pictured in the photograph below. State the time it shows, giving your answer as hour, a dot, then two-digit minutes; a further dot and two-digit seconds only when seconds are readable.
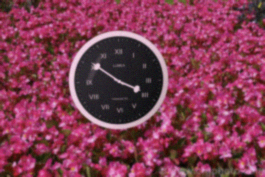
3.51
